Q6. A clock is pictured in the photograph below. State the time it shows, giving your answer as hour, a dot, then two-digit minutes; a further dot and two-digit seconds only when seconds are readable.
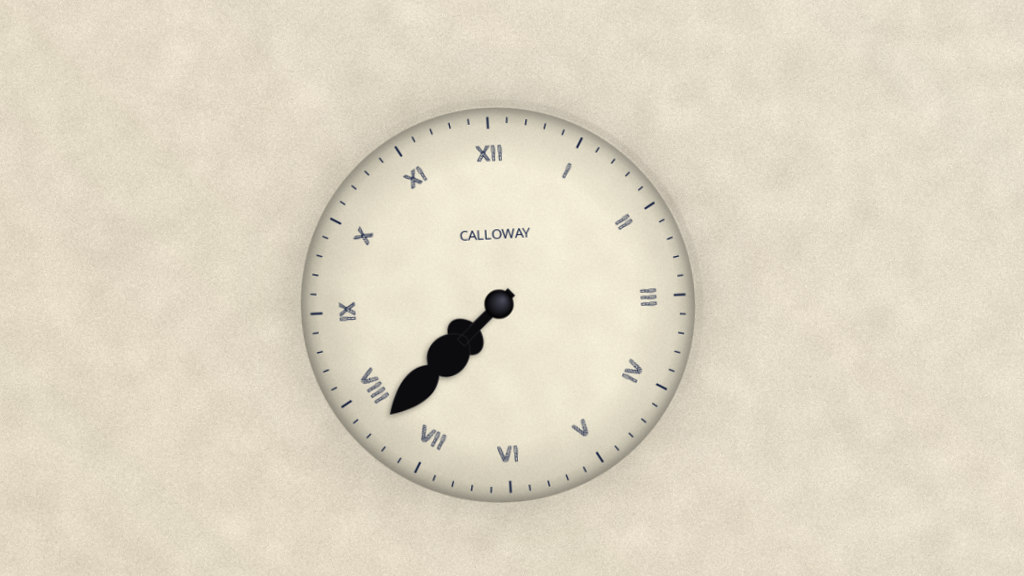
7.38
